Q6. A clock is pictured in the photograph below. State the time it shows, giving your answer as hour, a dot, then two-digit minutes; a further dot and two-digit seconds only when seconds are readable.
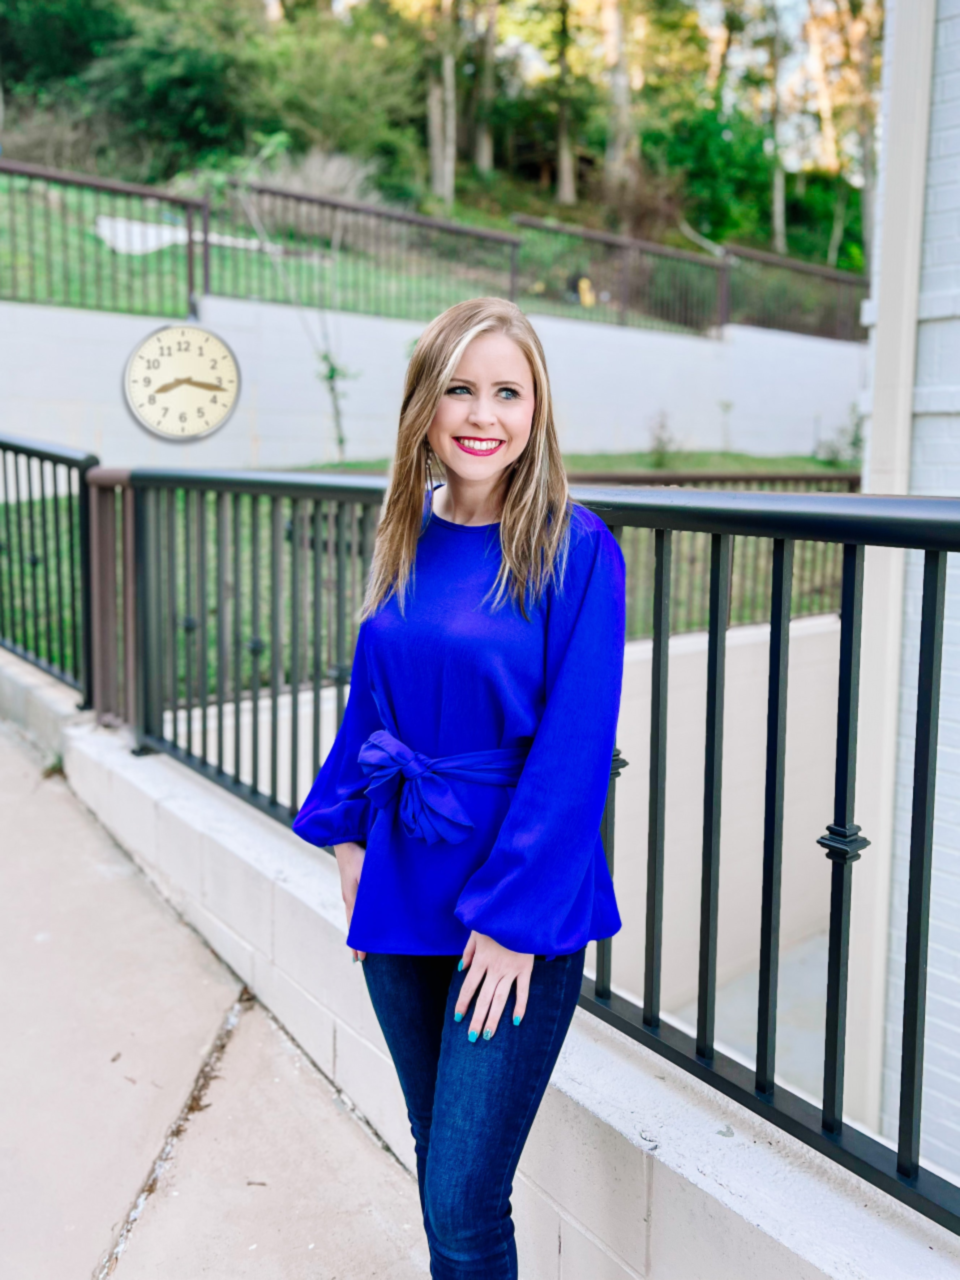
8.17
